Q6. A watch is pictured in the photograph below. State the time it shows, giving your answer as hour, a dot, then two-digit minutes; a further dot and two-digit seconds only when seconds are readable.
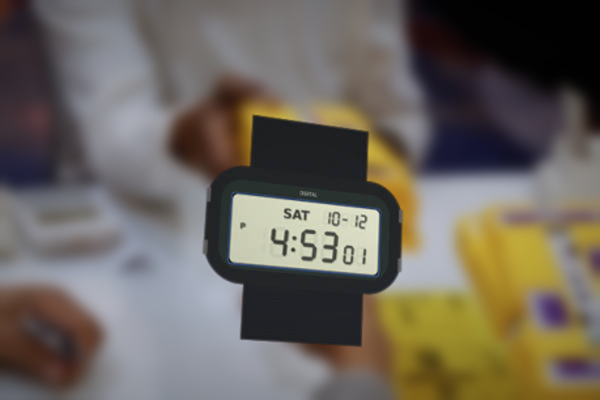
4.53.01
